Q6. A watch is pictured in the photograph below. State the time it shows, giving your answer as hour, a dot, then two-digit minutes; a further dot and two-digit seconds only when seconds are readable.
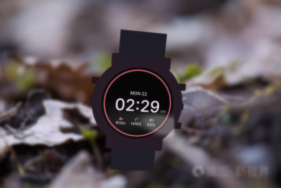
2.29
